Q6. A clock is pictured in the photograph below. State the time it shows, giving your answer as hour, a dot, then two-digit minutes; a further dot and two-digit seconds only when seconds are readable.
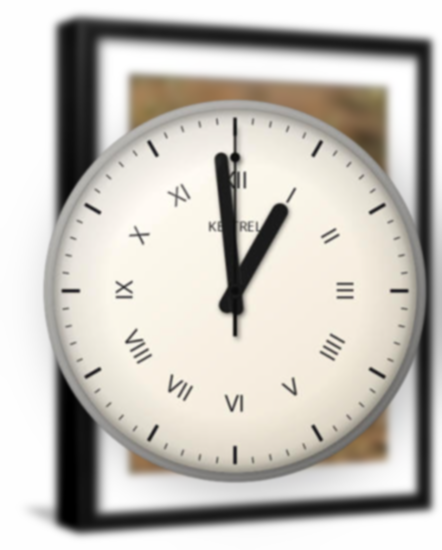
12.59.00
